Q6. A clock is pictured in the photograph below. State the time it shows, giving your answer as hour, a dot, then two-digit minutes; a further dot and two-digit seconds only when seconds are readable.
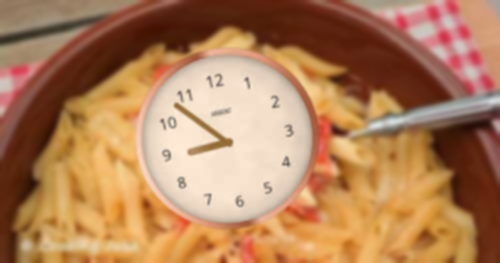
8.53
